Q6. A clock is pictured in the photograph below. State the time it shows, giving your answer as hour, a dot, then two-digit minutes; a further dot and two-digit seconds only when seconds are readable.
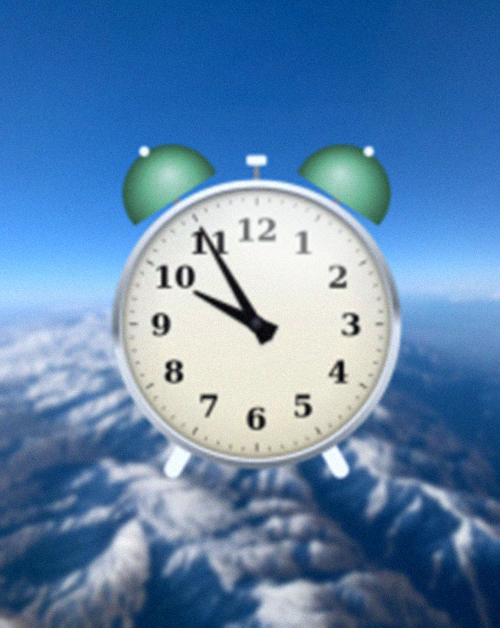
9.55
